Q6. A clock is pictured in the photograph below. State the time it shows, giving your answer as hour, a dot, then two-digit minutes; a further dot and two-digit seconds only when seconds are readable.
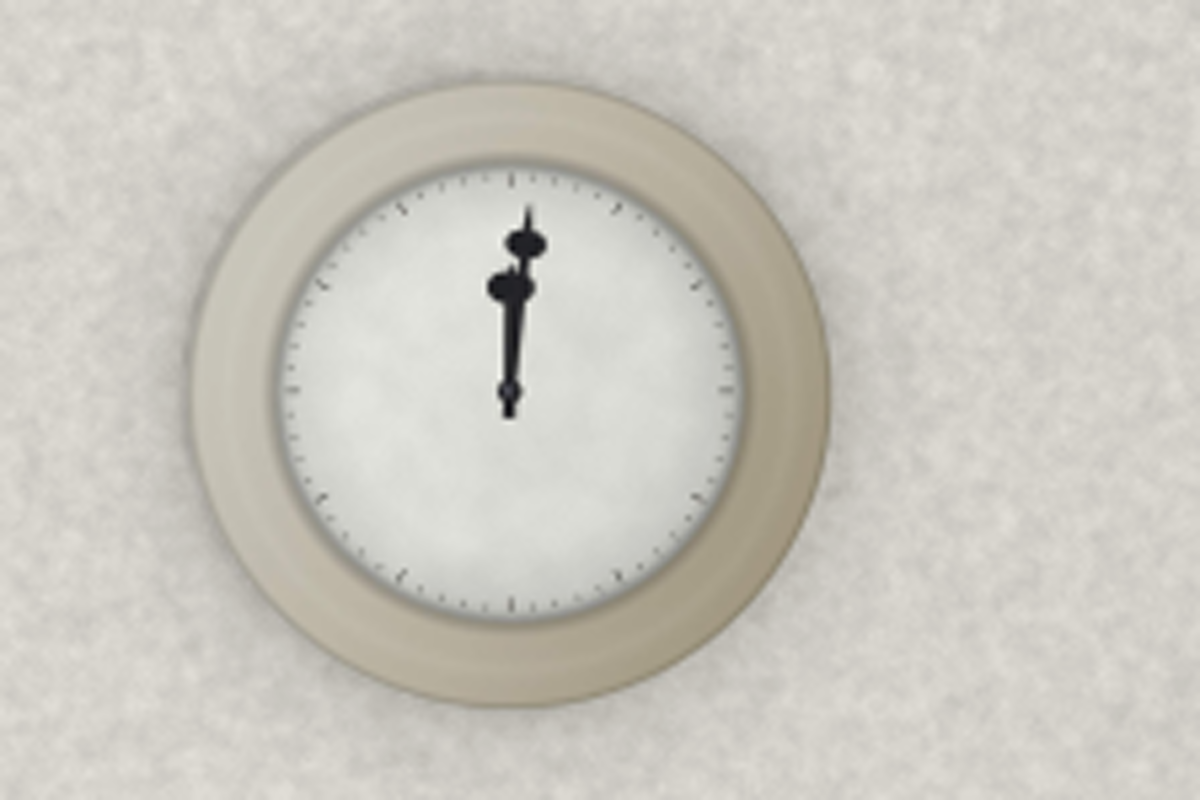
12.01
